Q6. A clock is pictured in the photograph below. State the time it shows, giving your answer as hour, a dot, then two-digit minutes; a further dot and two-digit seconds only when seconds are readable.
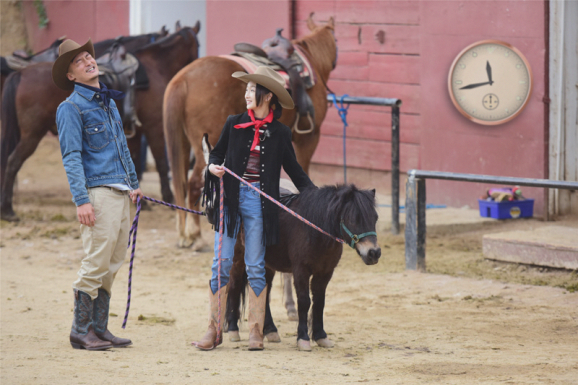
11.43
